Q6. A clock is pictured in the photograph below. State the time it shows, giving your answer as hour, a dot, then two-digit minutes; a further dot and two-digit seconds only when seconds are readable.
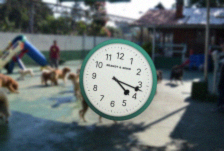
4.17
